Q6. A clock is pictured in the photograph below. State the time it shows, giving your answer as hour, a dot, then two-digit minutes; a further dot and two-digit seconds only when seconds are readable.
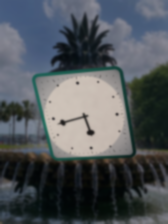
5.43
